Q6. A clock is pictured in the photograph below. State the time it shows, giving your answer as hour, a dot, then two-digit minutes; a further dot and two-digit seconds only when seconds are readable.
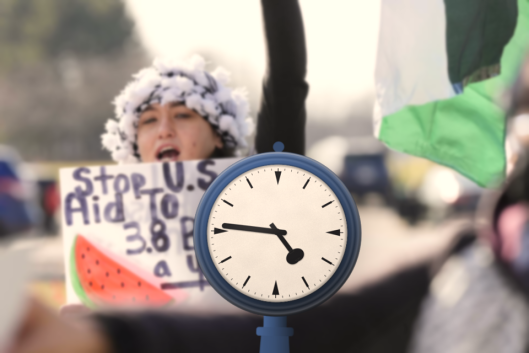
4.46
